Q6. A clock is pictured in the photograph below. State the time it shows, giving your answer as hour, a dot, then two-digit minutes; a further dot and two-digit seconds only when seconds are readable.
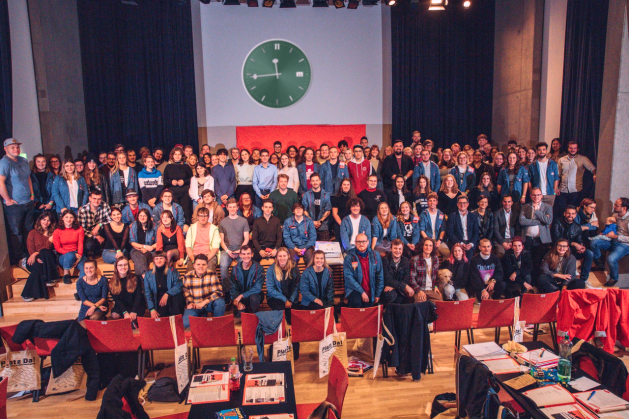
11.44
